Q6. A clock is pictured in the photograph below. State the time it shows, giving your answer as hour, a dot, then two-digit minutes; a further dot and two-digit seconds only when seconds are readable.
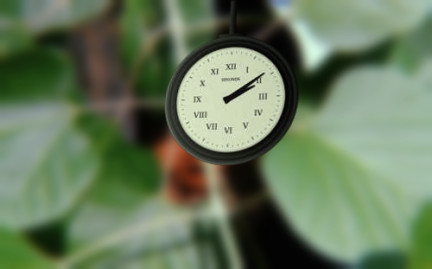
2.09
